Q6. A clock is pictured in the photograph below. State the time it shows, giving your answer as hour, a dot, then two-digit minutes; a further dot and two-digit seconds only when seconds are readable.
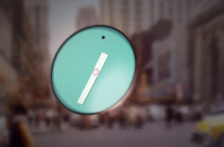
12.33
